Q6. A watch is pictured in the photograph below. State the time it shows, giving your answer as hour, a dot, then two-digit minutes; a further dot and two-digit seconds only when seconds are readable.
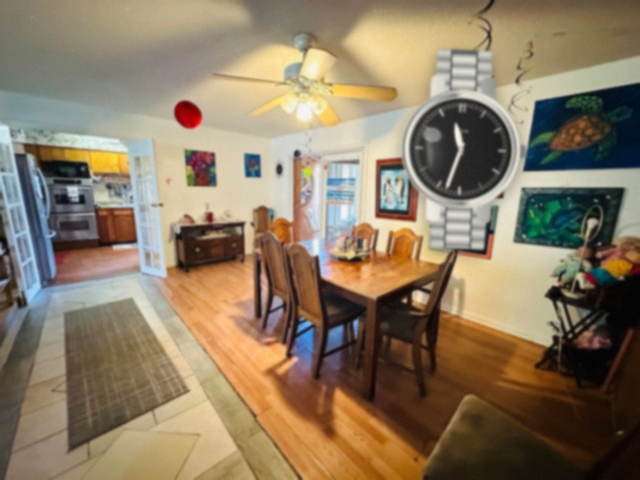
11.33
